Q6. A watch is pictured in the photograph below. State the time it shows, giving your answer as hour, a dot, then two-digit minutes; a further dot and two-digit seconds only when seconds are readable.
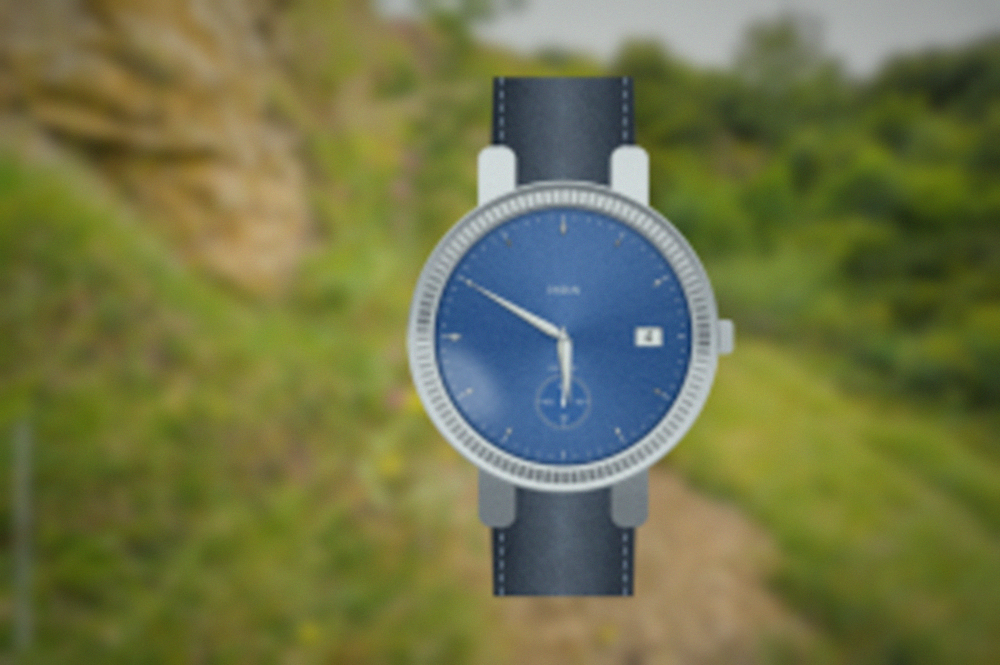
5.50
